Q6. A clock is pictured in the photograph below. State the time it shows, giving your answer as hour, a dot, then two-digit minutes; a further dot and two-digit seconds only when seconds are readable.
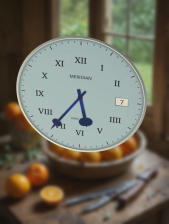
5.36
